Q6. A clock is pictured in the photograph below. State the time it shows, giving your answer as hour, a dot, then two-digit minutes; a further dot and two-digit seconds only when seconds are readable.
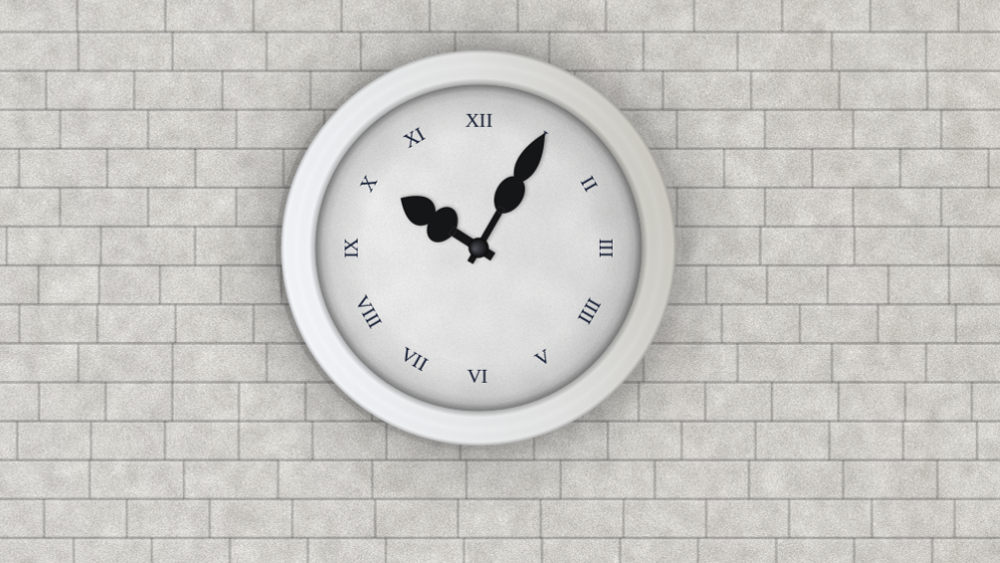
10.05
